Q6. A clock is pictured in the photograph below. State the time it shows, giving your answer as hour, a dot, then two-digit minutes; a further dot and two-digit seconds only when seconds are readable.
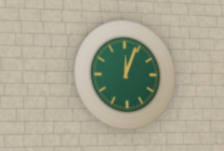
12.04
